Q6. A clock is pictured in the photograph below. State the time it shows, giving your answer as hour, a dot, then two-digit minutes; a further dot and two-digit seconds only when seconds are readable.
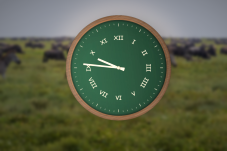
9.46
